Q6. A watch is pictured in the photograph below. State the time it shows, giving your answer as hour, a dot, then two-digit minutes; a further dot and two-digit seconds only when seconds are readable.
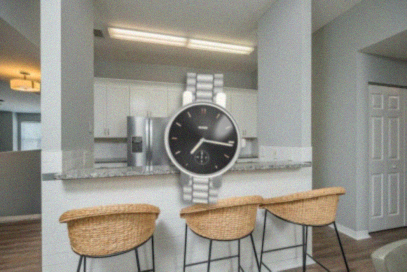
7.16
